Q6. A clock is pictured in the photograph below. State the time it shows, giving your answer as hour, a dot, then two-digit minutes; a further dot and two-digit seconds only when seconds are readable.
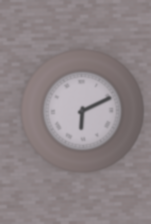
6.11
